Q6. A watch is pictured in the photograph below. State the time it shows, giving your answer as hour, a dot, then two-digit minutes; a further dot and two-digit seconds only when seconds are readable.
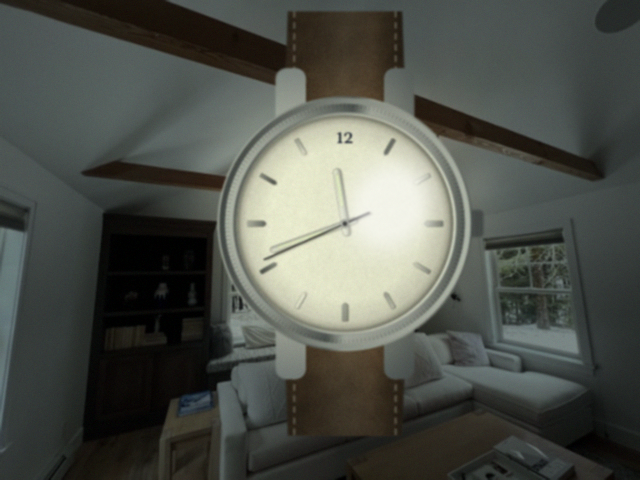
11.41.41
